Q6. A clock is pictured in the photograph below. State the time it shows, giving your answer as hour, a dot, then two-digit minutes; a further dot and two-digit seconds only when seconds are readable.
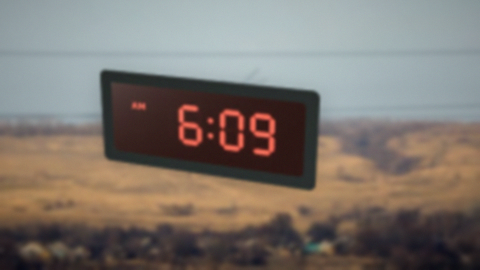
6.09
